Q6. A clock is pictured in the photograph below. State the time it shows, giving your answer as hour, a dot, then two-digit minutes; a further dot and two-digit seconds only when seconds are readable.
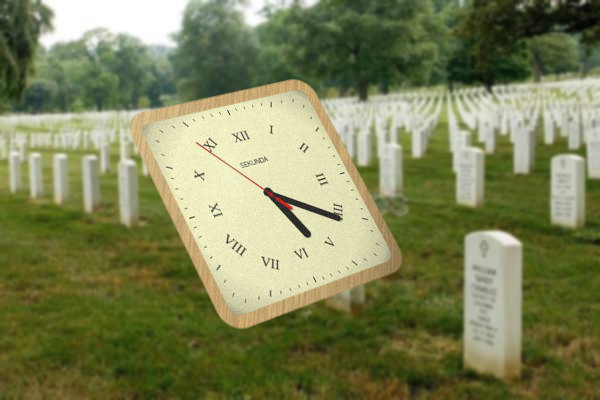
5.20.54
